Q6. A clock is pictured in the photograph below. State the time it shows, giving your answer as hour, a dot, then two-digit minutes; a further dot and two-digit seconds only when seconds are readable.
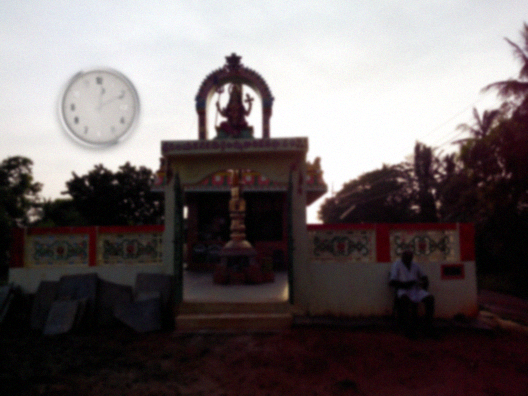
12.10
